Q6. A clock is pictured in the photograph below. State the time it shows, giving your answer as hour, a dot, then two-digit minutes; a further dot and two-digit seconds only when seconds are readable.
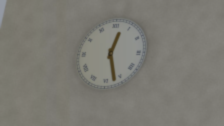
12.27
